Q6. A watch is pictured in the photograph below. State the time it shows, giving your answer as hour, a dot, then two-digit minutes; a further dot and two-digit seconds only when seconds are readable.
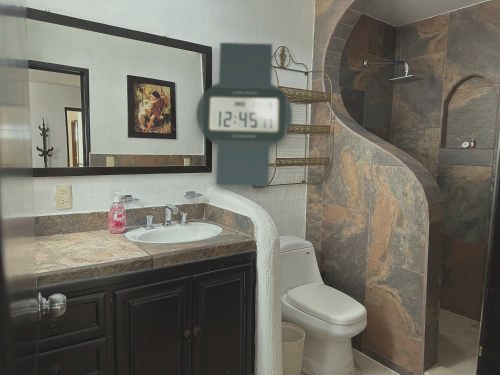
12.45
